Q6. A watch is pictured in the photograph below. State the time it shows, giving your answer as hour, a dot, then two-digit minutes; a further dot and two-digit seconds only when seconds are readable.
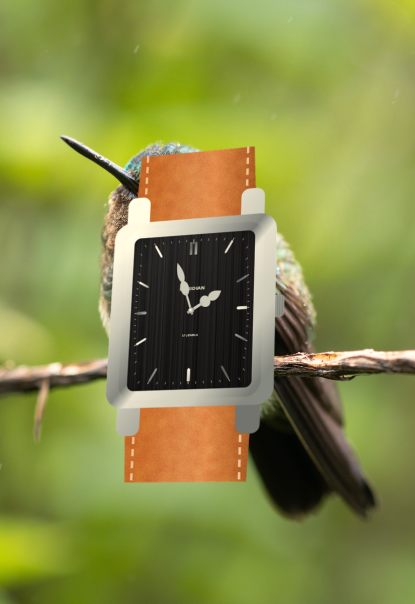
1.57
